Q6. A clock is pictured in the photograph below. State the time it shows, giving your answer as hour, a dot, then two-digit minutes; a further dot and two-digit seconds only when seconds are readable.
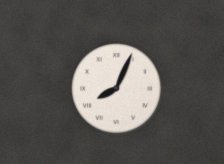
8.04
